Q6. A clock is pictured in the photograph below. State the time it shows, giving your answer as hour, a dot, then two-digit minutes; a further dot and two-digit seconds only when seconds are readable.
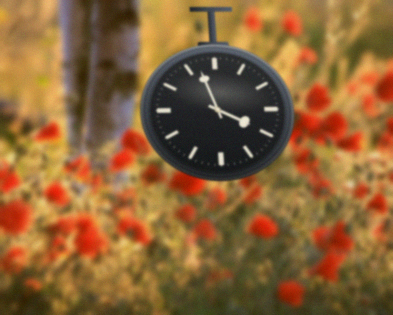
3.57
